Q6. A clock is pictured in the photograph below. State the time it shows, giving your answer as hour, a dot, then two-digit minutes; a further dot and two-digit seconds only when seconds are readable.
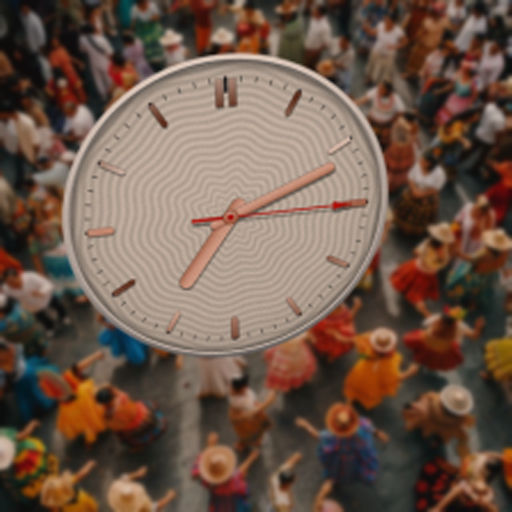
7.11.15
